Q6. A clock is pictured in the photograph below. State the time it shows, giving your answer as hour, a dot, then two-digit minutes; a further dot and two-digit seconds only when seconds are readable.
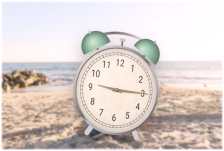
9.15
